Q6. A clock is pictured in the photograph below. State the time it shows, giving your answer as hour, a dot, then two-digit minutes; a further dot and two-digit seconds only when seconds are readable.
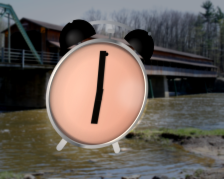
5.59
